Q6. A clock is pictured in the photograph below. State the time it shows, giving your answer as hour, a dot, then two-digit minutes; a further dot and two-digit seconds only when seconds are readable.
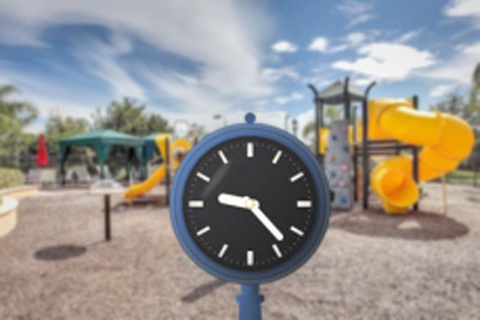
9.23
